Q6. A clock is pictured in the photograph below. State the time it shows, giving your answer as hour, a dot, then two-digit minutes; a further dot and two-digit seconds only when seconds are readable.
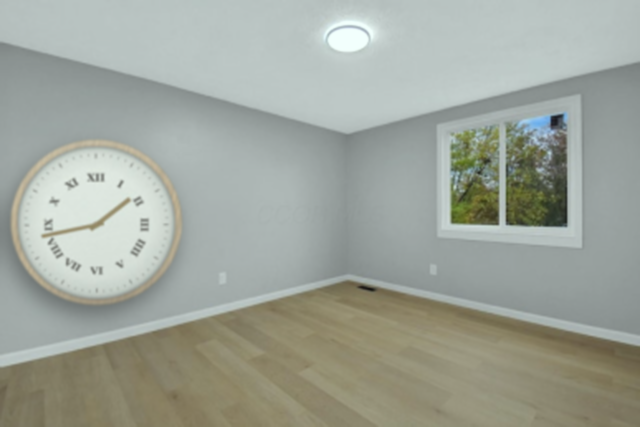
1.43
